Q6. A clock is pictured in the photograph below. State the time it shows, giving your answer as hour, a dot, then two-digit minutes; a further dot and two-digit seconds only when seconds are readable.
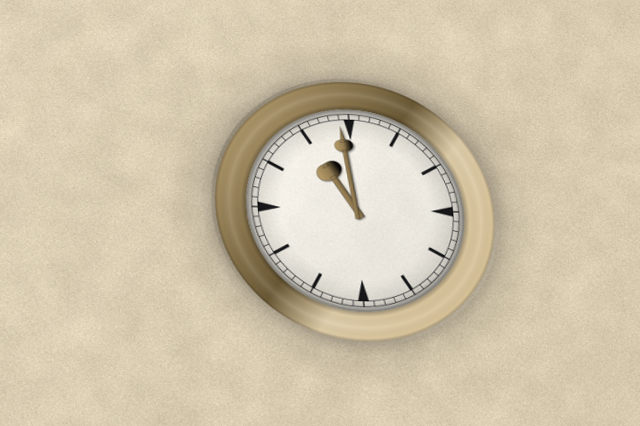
10.59
